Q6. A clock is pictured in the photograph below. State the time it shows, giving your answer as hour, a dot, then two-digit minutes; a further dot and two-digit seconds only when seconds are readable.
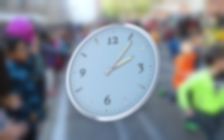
2.06
